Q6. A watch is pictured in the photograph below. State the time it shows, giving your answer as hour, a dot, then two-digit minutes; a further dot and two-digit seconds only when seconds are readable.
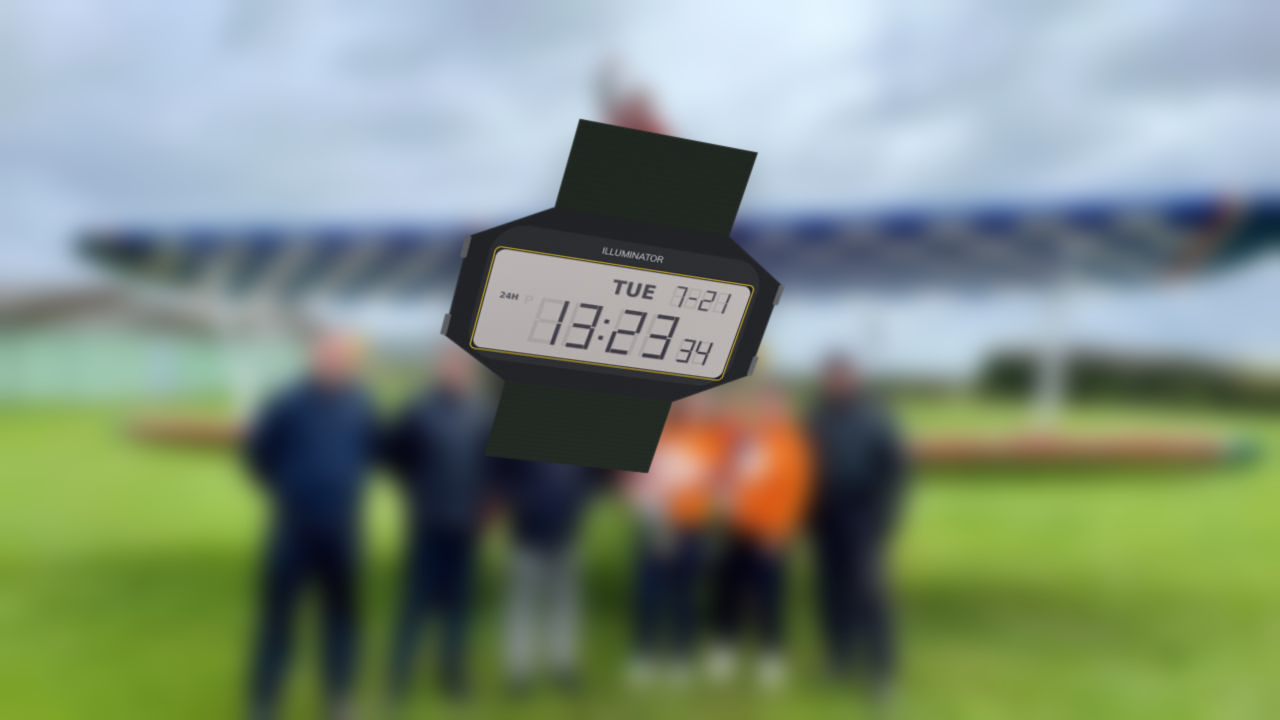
13.23.34
